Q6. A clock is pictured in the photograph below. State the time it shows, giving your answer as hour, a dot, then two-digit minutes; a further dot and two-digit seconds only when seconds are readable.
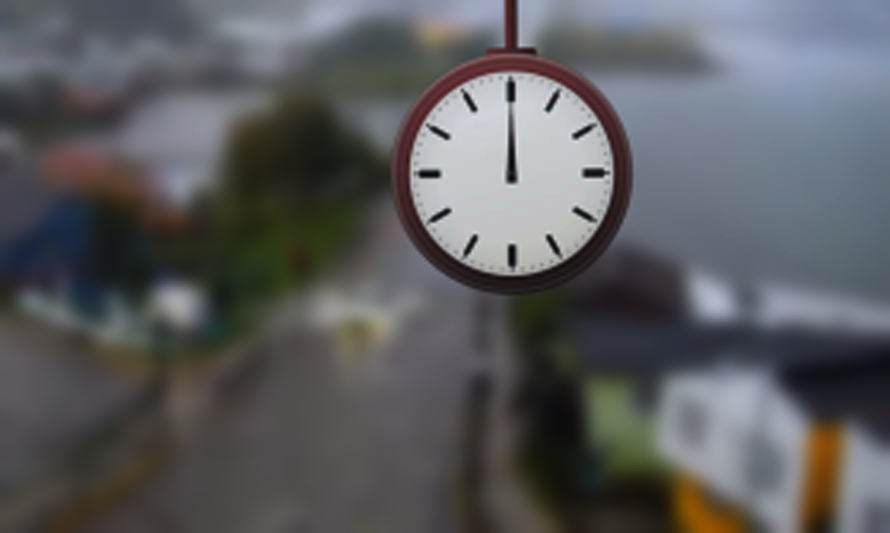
12.00
